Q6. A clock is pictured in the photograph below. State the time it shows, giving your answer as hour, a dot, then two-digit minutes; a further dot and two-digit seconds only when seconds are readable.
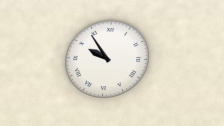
9.54
